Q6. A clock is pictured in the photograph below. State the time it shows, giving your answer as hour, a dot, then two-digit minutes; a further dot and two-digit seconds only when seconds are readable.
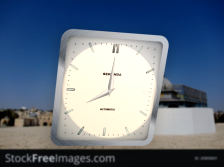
8.00
